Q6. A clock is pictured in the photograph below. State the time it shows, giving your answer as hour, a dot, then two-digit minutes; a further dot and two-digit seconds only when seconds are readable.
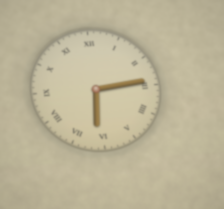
6.14
